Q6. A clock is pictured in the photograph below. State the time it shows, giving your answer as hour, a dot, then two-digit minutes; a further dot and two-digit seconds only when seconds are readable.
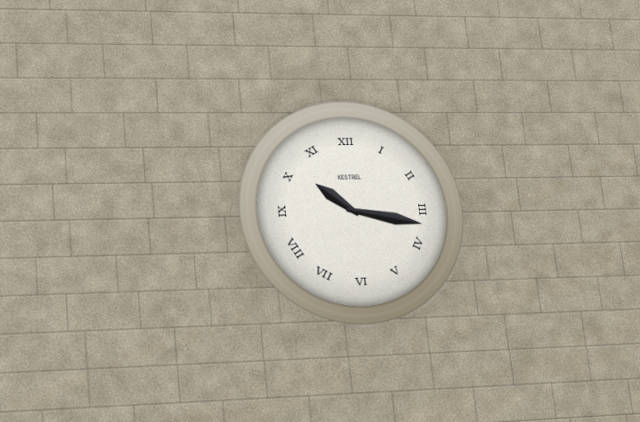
10.17
